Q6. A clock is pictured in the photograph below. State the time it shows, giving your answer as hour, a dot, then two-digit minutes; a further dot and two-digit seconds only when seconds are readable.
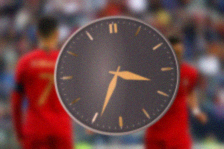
3.34
